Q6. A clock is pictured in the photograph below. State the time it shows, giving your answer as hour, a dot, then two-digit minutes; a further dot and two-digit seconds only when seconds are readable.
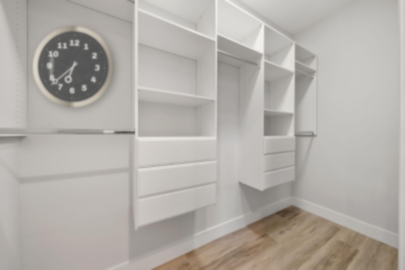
6.38
